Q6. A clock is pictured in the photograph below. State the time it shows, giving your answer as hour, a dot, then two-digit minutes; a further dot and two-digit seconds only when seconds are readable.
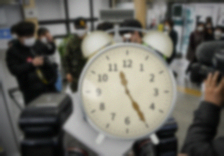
11.25
